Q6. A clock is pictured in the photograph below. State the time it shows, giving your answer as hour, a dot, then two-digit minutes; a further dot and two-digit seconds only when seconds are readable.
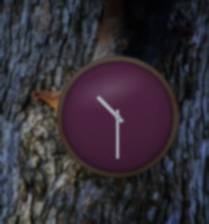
10.30
